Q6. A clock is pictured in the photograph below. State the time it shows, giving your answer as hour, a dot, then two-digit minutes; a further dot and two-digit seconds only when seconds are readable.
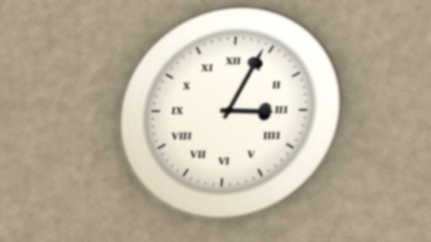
3.04
